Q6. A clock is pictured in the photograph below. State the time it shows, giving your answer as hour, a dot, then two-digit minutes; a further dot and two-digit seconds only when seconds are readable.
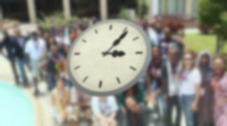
3.06
